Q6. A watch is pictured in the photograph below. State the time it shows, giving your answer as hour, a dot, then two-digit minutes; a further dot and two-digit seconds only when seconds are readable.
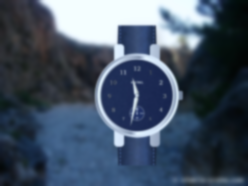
11.32
